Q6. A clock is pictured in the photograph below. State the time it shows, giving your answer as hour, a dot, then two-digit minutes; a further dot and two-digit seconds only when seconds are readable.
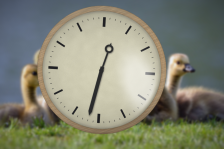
12.32
